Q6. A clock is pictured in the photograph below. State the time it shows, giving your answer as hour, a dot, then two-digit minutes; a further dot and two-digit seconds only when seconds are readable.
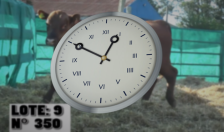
12.50
